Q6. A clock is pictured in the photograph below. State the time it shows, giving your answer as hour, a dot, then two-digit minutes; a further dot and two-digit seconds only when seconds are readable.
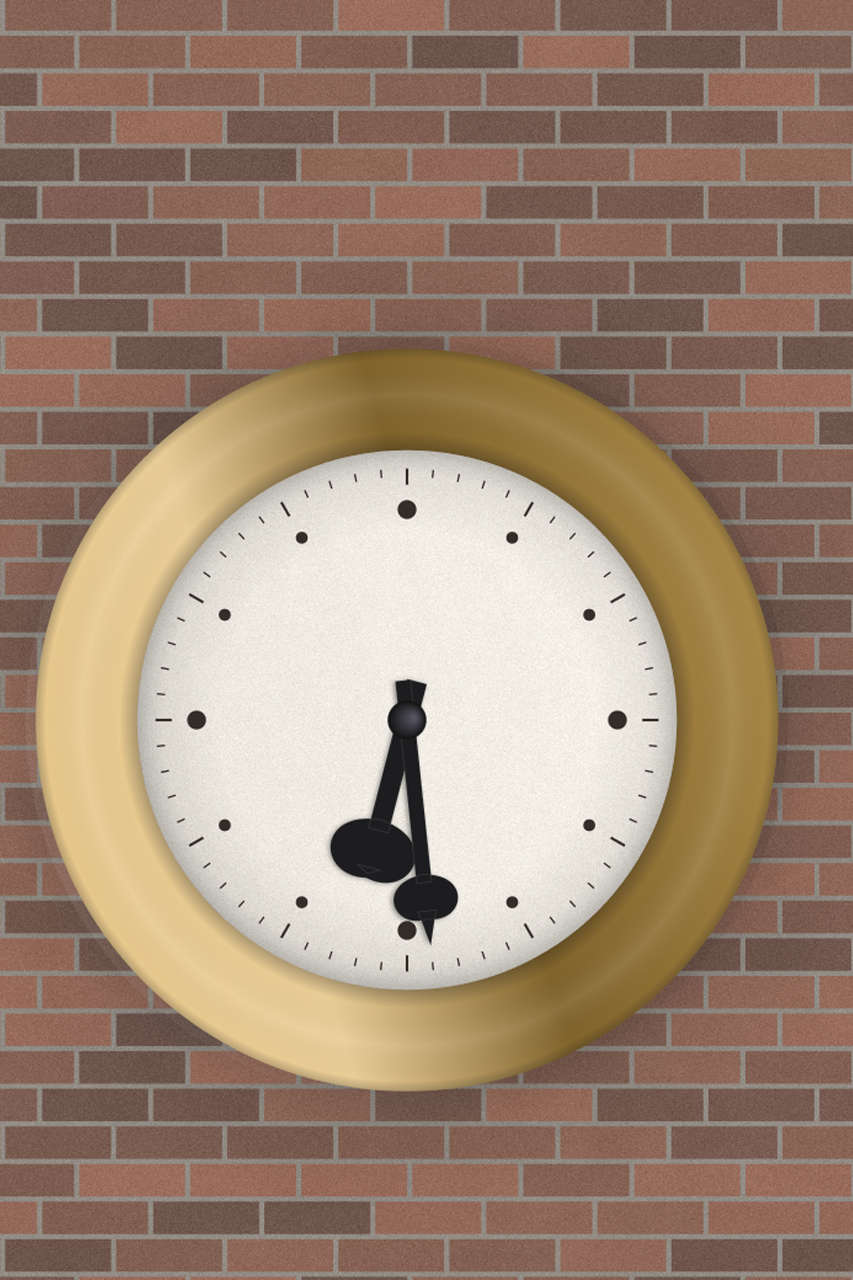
6.29
